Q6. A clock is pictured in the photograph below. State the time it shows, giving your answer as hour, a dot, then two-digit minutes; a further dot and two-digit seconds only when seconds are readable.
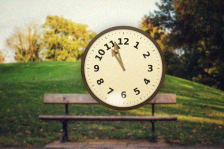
10.57
